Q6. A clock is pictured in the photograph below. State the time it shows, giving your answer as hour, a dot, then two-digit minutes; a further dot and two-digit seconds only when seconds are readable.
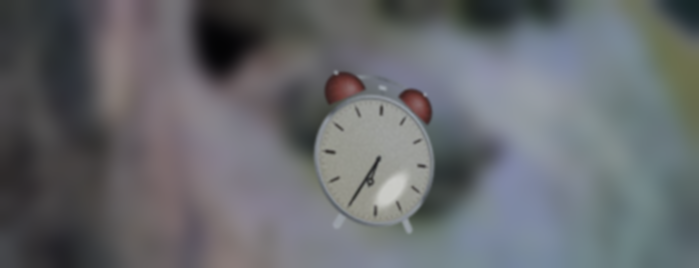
6.35
